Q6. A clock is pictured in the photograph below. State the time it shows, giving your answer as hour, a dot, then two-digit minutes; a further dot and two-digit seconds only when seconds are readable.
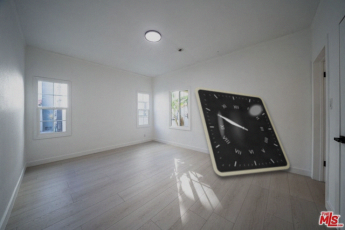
9.50
